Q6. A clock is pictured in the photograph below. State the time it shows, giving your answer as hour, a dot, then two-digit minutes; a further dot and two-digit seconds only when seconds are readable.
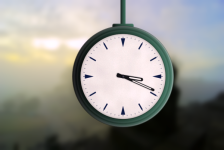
3.19
